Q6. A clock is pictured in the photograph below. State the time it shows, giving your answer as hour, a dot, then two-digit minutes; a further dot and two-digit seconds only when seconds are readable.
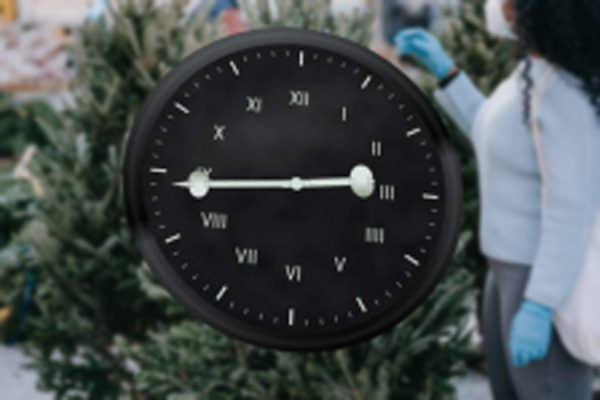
2.44
